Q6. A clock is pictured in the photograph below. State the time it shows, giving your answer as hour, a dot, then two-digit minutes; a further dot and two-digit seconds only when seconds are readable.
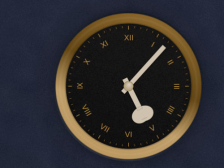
5.07
